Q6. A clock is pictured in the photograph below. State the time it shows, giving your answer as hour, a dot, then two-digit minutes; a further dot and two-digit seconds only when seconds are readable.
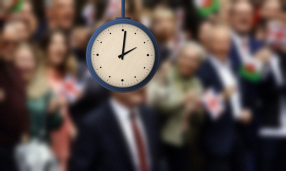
2.01
